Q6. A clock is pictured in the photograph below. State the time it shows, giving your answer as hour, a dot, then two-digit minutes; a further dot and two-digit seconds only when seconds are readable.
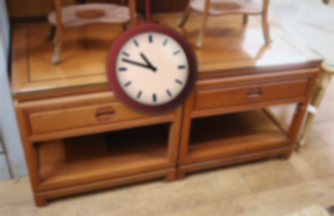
10.48
